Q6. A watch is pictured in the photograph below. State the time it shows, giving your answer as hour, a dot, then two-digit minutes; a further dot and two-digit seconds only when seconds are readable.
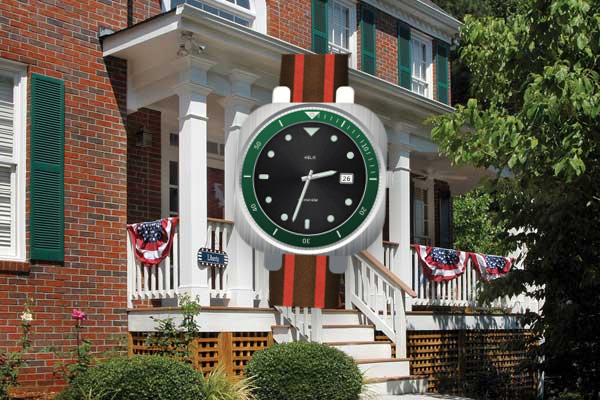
2.33
